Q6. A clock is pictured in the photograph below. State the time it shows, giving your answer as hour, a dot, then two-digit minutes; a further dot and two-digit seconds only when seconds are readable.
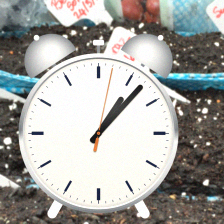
1.07.02
